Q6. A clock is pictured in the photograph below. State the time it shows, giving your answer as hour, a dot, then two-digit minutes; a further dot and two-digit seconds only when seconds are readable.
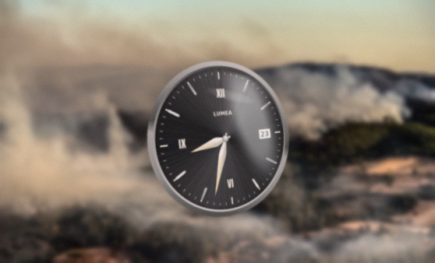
8.33
